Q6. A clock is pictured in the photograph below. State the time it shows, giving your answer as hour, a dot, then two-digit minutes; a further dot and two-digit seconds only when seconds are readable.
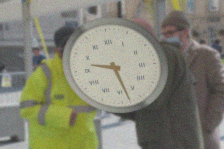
9.28
